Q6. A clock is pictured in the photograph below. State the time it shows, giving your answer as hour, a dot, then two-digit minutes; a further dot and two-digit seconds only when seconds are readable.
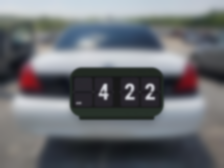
4.22
